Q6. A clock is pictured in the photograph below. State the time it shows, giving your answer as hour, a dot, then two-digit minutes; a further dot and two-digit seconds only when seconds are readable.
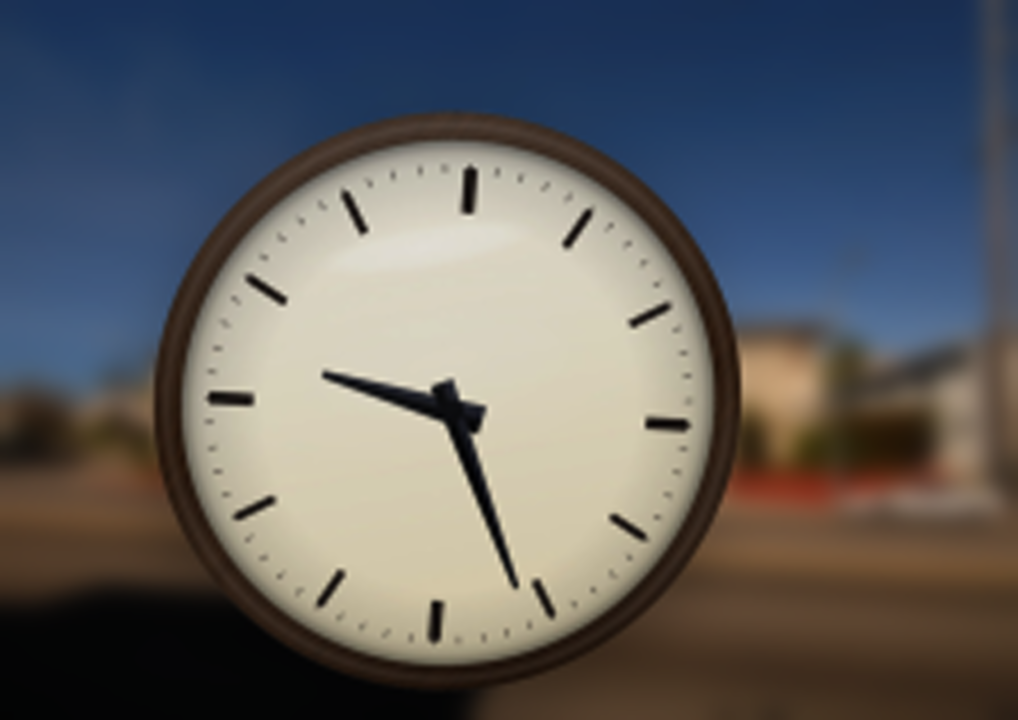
9.26
